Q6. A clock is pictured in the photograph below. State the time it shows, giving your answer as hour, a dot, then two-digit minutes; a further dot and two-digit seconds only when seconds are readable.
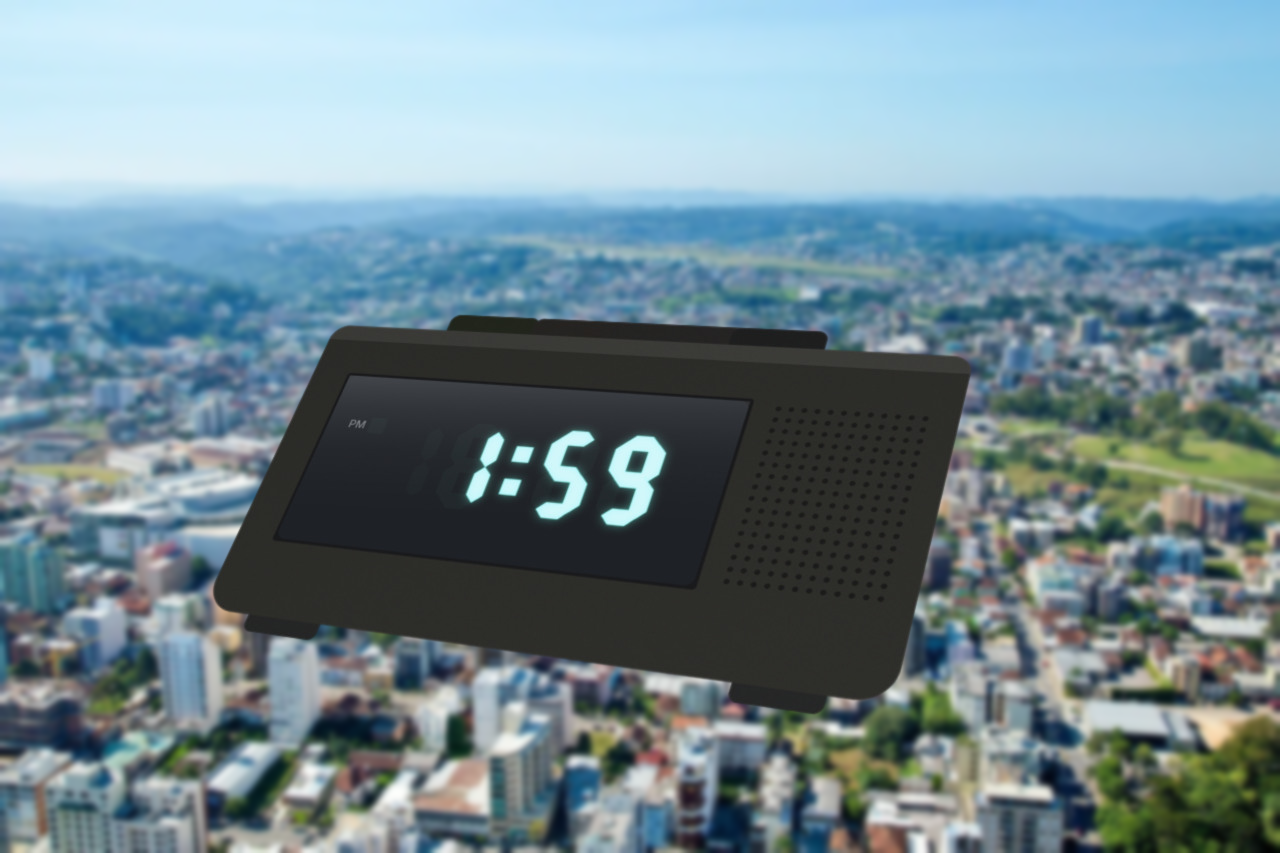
1.59
